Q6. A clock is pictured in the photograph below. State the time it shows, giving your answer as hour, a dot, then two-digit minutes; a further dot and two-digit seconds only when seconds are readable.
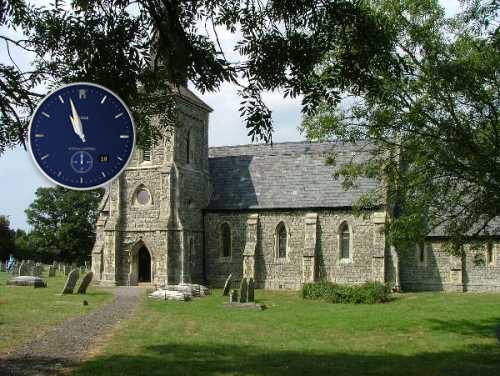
10.57
